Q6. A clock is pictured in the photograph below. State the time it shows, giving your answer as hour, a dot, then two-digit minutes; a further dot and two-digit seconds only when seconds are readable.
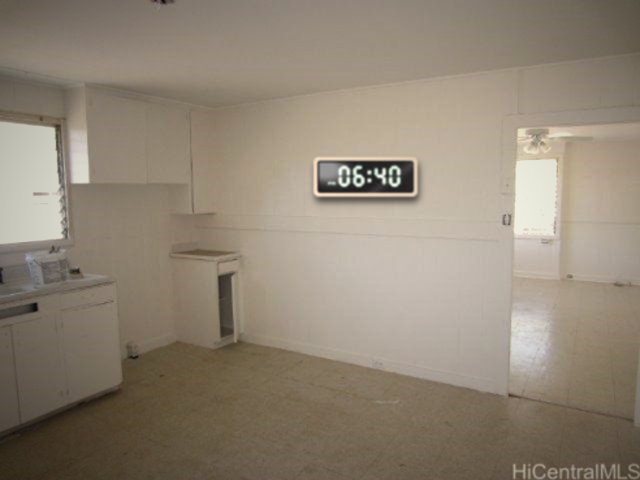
6.40
